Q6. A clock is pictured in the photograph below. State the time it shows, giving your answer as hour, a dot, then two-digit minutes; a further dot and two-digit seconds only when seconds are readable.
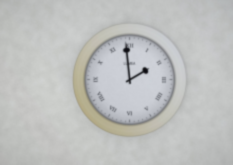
1.59
